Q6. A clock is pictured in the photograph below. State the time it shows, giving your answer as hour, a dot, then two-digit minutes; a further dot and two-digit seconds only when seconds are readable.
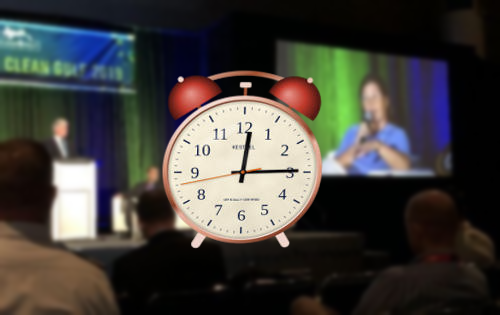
12.14.43
